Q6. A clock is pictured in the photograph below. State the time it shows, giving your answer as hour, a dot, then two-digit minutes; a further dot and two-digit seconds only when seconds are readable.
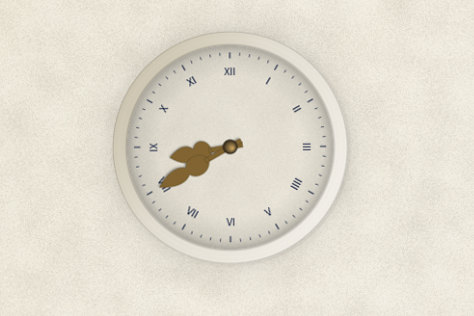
8.40
